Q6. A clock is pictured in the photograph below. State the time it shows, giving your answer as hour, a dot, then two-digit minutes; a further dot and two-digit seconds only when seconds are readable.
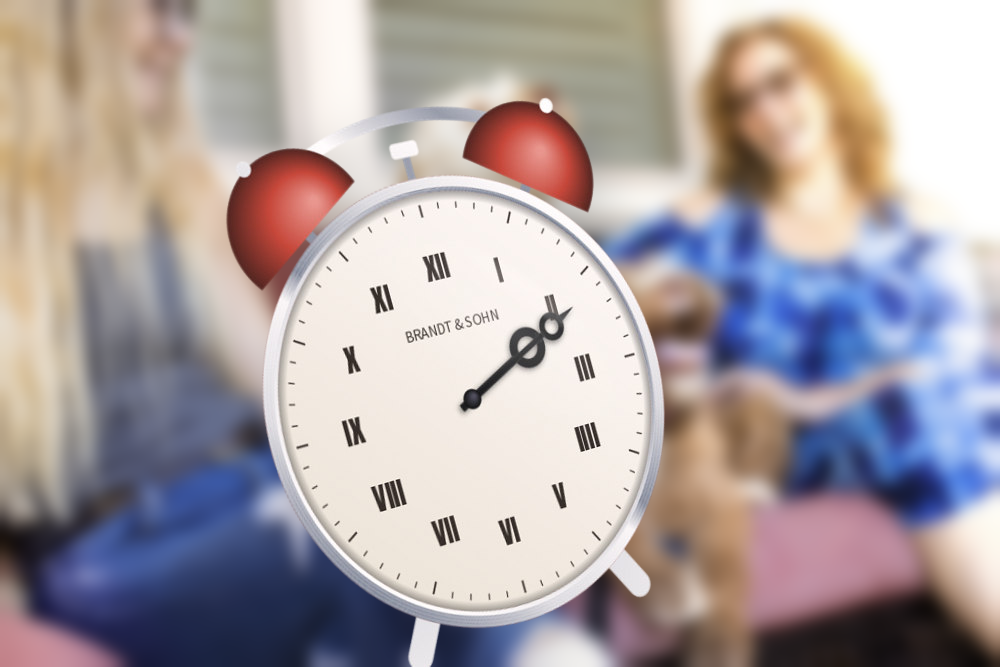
2.11
